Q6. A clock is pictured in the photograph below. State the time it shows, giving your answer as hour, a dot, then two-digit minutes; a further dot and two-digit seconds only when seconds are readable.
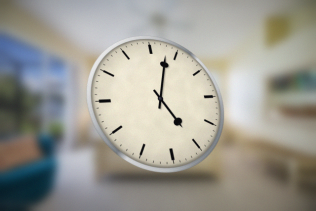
5.03
